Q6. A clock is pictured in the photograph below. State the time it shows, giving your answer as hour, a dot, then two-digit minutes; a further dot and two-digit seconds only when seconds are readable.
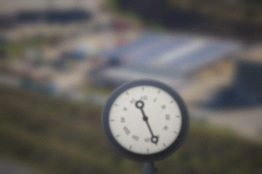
11.27
